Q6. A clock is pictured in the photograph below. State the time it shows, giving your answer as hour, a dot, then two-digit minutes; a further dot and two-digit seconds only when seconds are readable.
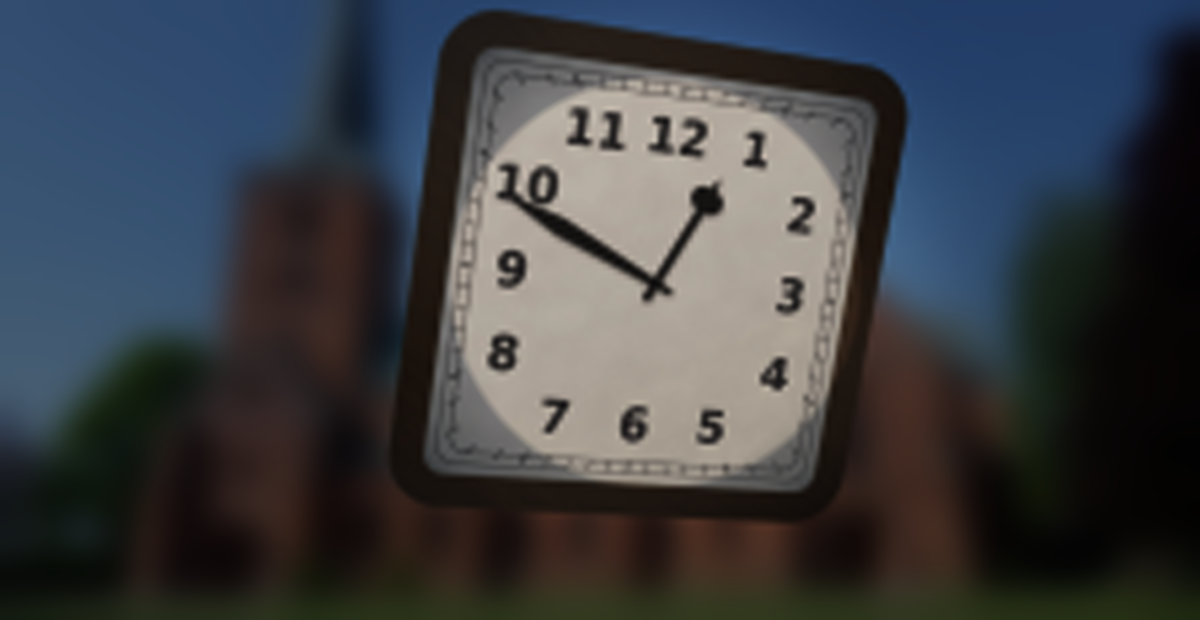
12.49
